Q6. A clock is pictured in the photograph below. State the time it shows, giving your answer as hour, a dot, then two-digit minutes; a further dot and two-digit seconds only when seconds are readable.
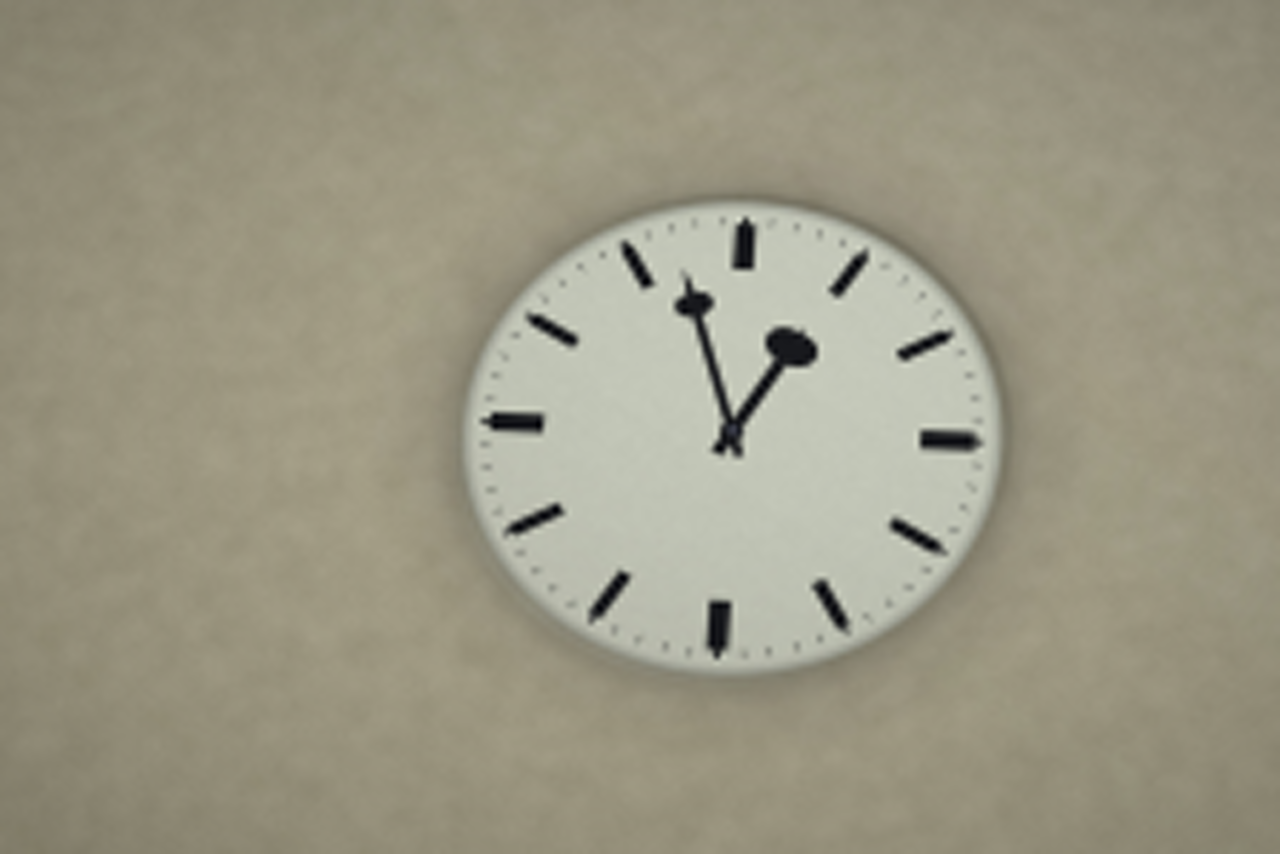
12.57
